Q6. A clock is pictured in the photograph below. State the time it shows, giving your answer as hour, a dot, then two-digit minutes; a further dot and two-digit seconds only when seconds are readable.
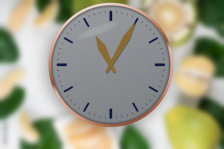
11.05
